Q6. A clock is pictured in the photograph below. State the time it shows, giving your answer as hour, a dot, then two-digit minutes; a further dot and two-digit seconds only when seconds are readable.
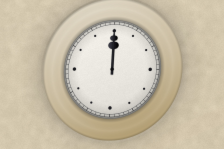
12.00
